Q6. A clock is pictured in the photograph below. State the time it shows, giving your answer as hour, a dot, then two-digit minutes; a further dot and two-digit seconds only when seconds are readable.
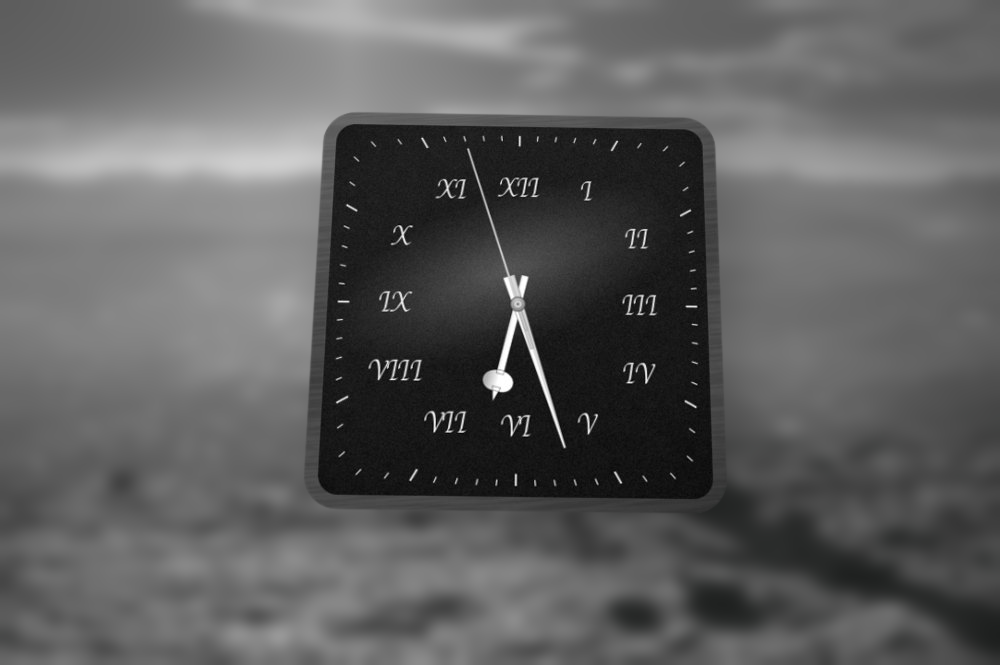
6.26.57
